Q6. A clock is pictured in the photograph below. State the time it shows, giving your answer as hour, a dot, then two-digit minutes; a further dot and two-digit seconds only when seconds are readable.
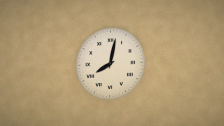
8.02
